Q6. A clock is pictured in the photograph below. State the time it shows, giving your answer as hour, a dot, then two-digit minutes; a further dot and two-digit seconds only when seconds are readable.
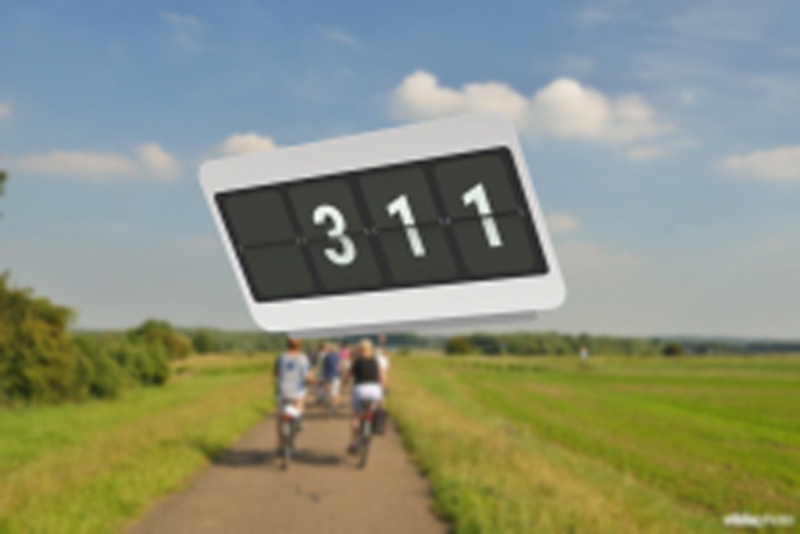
3.11
